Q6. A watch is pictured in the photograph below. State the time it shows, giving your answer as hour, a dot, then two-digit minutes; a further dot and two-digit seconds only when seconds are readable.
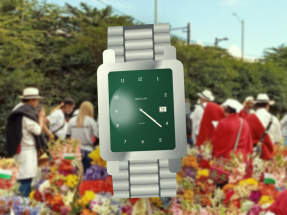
4.22
